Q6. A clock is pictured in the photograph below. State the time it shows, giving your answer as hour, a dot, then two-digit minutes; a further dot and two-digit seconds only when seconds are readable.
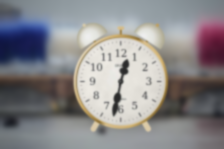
12.32
